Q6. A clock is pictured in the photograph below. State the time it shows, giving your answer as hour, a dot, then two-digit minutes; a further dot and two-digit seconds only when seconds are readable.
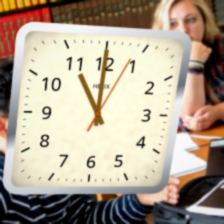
11.00.04
